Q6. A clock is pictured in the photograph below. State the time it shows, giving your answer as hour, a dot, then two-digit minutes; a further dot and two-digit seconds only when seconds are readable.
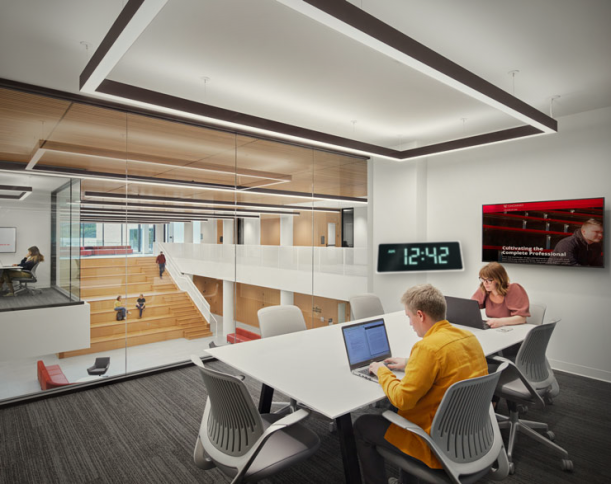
12.42
